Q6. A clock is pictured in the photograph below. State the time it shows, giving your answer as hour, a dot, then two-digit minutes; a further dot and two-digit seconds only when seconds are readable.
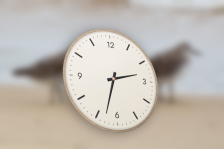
2.33
